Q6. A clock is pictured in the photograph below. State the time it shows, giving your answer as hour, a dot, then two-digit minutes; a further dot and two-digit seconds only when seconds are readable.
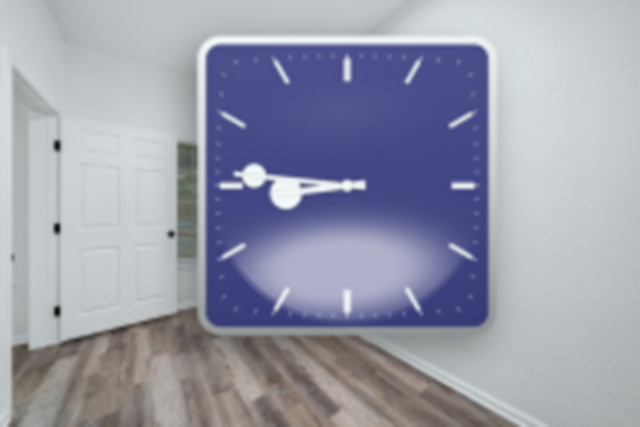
8.46
